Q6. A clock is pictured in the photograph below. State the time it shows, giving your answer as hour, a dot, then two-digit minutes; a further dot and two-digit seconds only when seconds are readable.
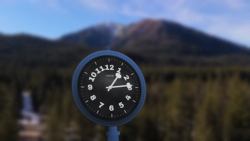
1.14
